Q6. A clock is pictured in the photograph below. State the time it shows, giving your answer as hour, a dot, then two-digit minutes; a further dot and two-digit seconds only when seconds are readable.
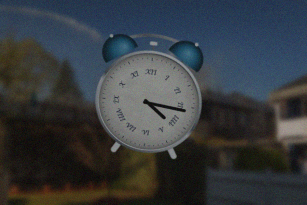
4.16
